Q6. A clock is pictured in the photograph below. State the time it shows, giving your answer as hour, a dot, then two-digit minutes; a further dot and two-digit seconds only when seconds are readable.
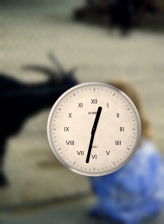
12.32
